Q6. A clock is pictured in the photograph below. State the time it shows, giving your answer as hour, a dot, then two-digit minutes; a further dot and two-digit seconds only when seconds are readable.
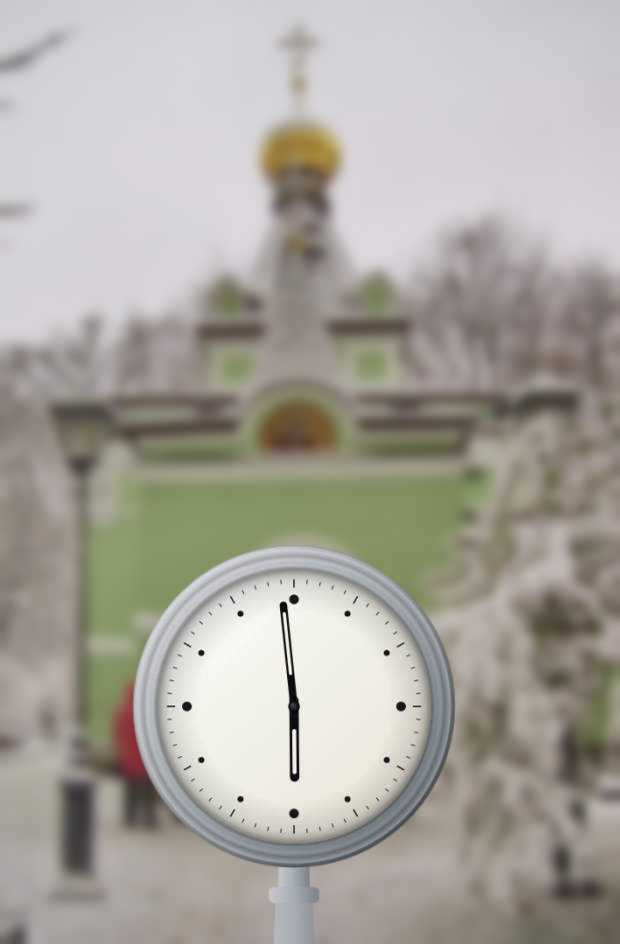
5.59
